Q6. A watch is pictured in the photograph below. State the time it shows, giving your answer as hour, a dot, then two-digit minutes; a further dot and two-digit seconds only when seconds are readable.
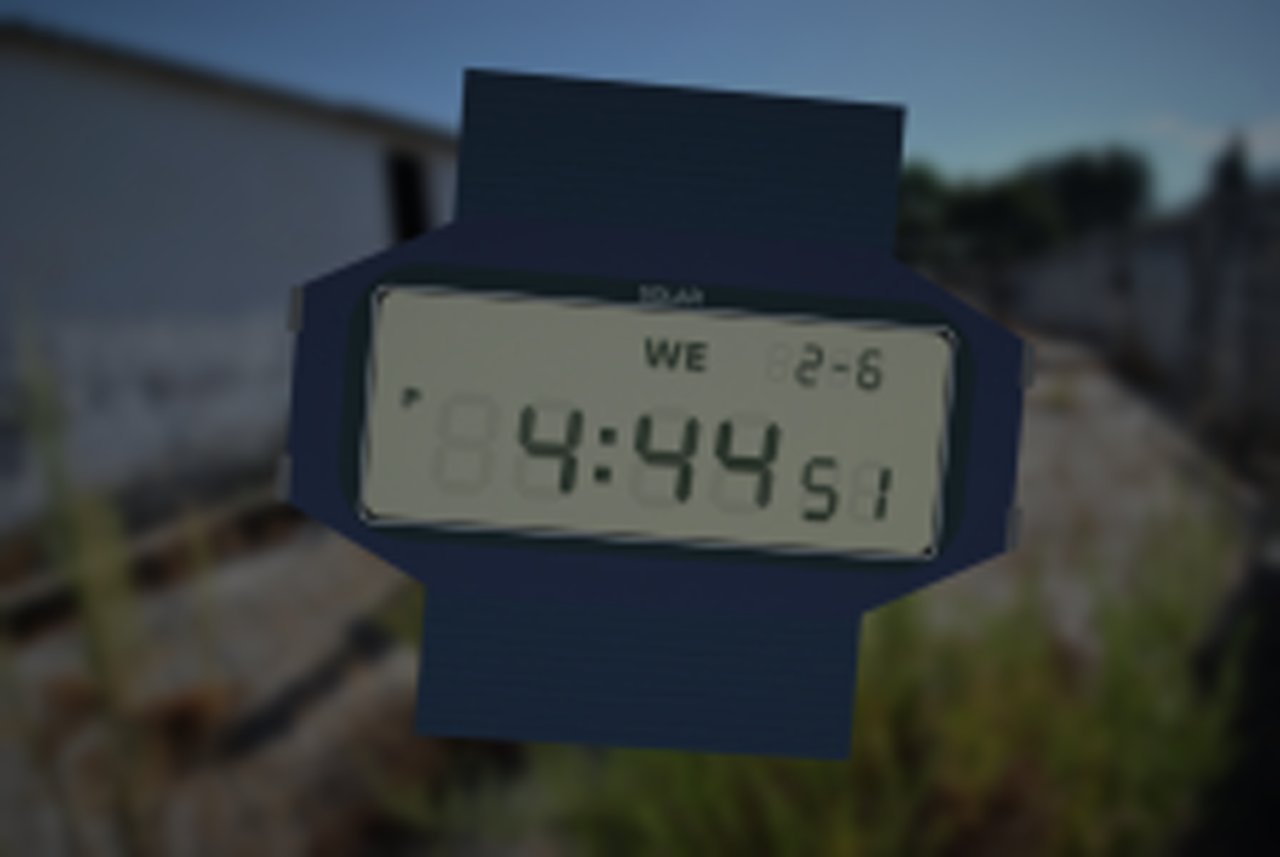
4.44.51
